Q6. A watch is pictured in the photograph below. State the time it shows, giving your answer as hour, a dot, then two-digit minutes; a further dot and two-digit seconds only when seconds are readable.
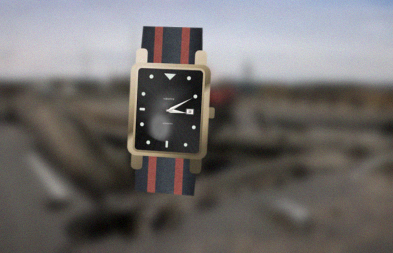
3.10
